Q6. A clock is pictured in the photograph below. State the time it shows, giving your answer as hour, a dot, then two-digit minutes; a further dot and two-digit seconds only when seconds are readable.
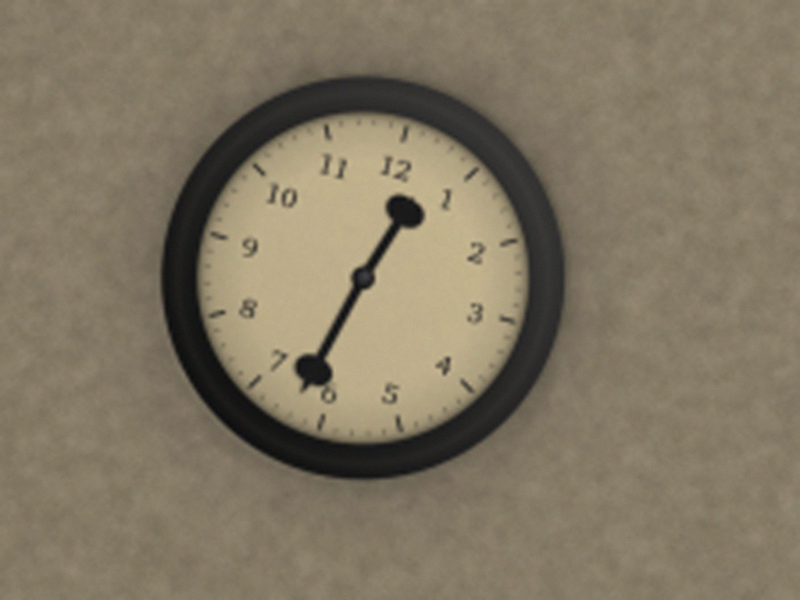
12.32
